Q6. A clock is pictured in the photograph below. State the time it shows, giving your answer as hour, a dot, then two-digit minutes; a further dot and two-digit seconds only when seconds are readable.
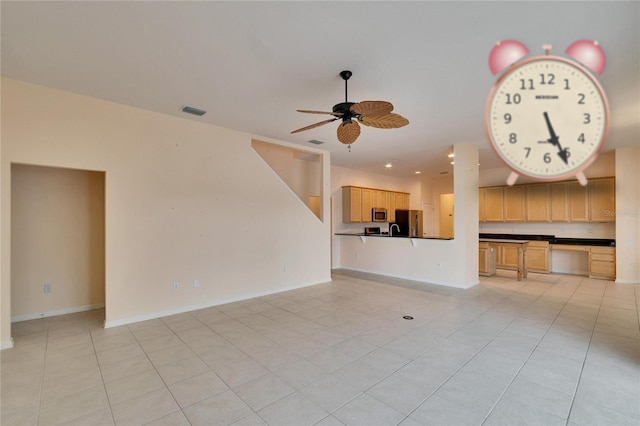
5.26
